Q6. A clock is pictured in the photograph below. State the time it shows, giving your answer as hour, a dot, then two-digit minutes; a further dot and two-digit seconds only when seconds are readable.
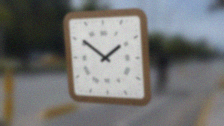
1.51
